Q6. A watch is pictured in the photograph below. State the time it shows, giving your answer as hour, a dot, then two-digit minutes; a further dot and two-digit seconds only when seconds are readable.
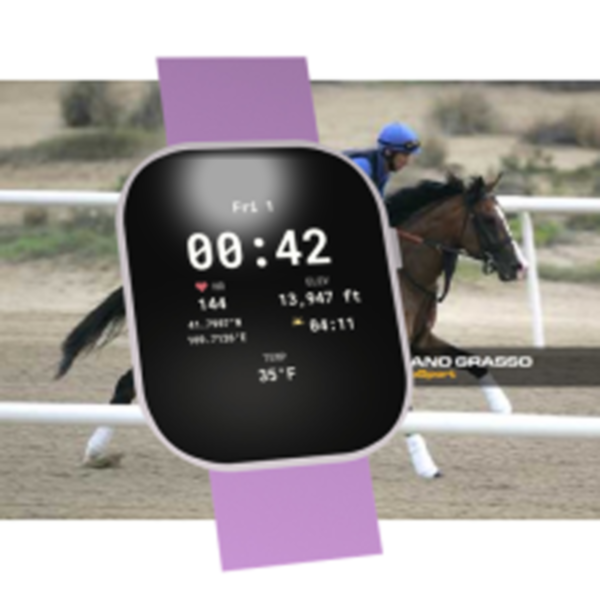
0.42
